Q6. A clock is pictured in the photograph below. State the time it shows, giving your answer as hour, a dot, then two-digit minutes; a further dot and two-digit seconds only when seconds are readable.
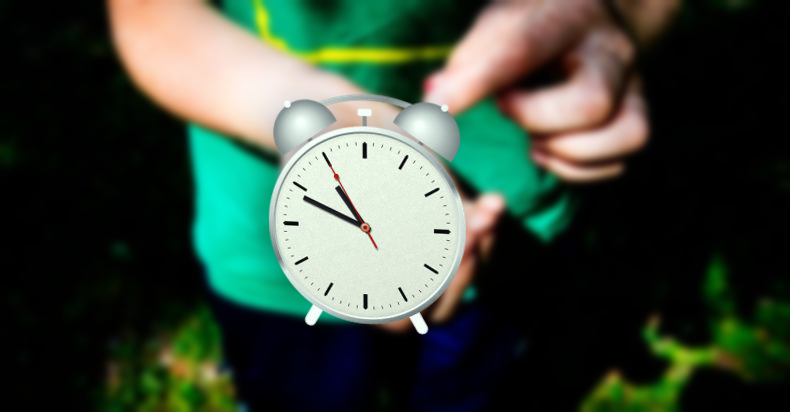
10.48.55
